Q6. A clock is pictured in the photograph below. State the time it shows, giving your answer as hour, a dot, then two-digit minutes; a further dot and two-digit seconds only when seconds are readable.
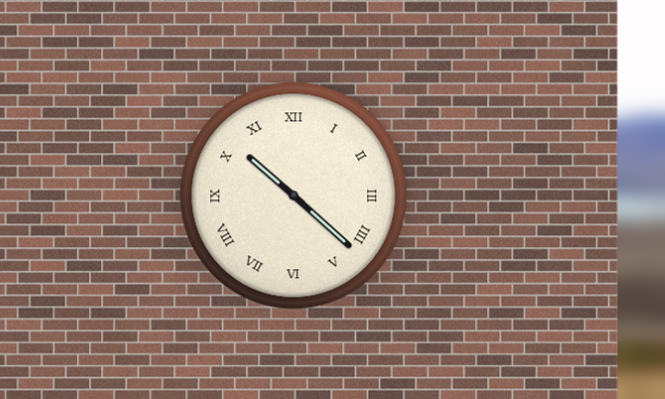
10.22
